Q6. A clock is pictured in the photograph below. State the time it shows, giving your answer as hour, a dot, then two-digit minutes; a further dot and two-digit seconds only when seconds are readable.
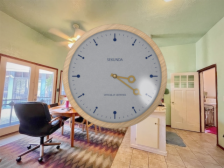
3.21
